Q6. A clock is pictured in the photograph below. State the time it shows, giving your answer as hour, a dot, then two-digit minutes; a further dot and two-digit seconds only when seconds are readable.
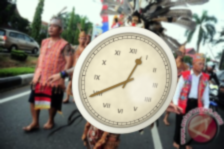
12.40
